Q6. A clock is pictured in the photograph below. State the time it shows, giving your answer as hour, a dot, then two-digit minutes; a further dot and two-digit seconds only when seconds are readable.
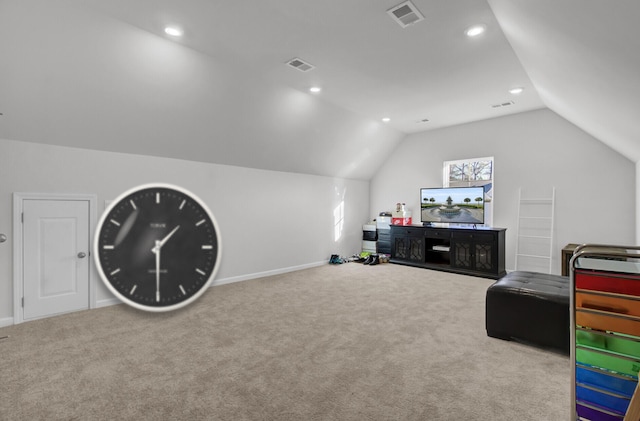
1.30
